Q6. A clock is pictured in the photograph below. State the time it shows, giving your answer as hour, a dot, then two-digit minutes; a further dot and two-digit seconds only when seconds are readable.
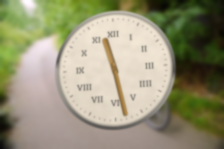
11.28
